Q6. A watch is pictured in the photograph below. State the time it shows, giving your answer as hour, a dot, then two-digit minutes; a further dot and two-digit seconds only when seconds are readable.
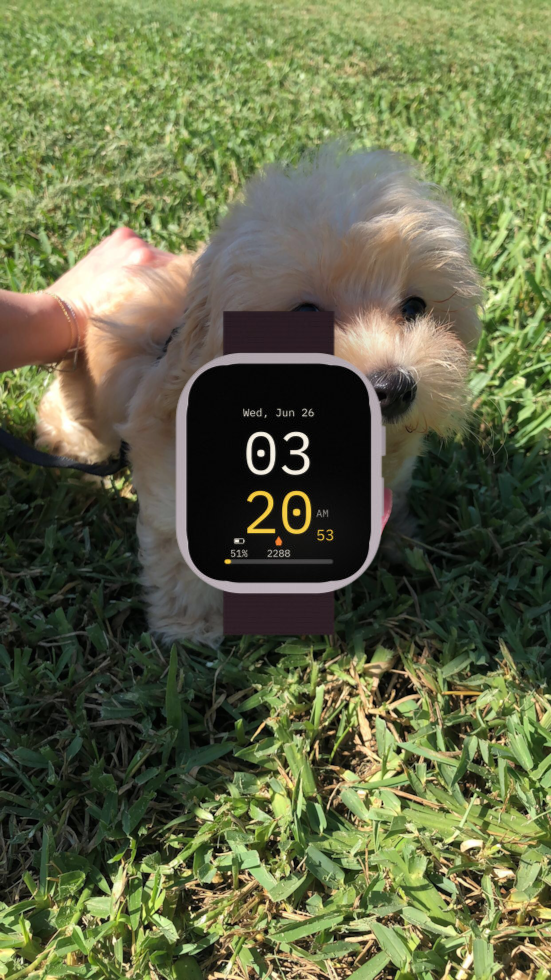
3.20.53
